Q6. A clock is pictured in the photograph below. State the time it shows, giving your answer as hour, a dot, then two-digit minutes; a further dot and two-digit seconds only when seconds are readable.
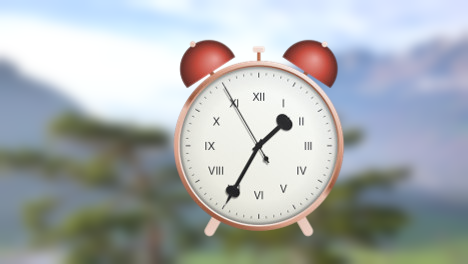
1.34.55
